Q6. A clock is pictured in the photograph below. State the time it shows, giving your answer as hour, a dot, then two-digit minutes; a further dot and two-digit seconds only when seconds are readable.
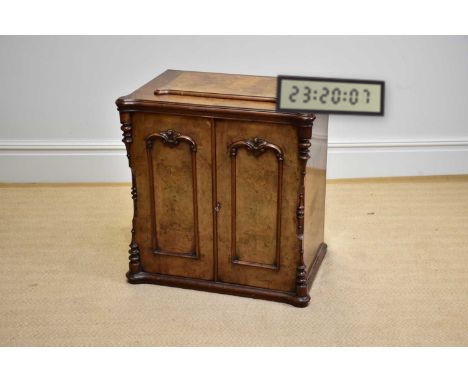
23.20.07
